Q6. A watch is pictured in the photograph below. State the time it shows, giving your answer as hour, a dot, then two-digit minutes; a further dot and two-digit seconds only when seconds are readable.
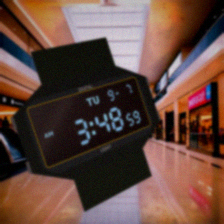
3.48.59
